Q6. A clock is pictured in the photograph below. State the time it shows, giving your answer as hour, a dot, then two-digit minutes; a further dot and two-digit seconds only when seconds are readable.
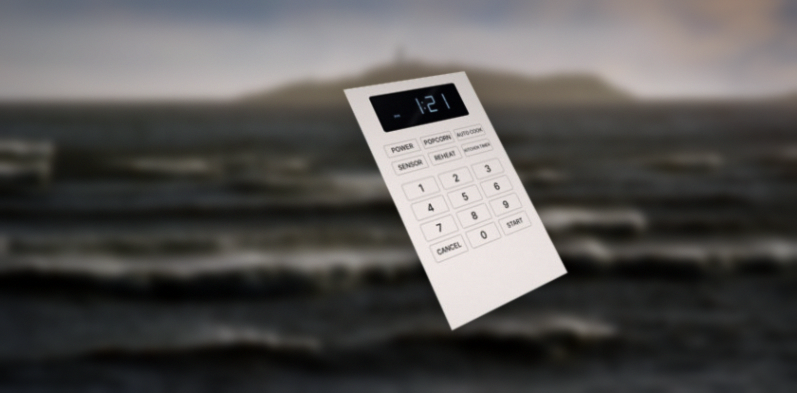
1.21
